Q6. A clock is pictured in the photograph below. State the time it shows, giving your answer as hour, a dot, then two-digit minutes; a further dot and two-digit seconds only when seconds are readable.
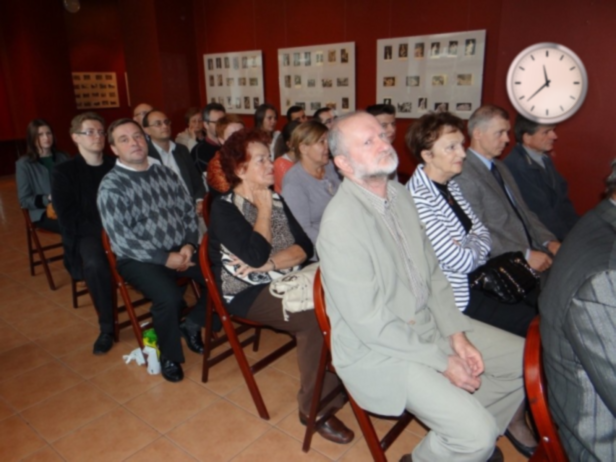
11.38
